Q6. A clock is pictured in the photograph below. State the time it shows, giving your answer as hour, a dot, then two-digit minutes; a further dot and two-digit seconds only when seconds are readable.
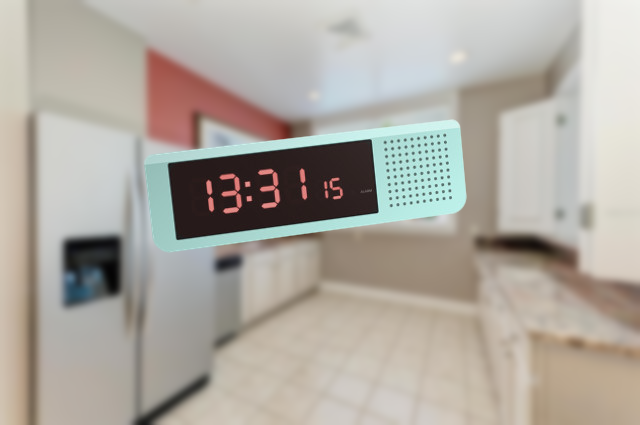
13.31.15
